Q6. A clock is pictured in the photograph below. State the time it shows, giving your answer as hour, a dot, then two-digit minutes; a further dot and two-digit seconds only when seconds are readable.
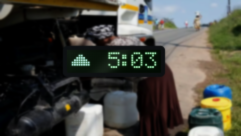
5.03
